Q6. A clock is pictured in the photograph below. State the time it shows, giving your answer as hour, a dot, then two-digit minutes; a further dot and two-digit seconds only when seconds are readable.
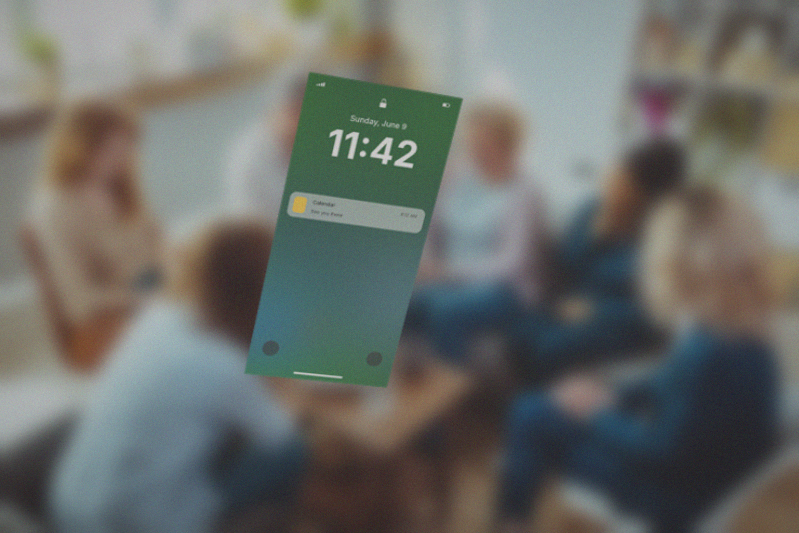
11.42
